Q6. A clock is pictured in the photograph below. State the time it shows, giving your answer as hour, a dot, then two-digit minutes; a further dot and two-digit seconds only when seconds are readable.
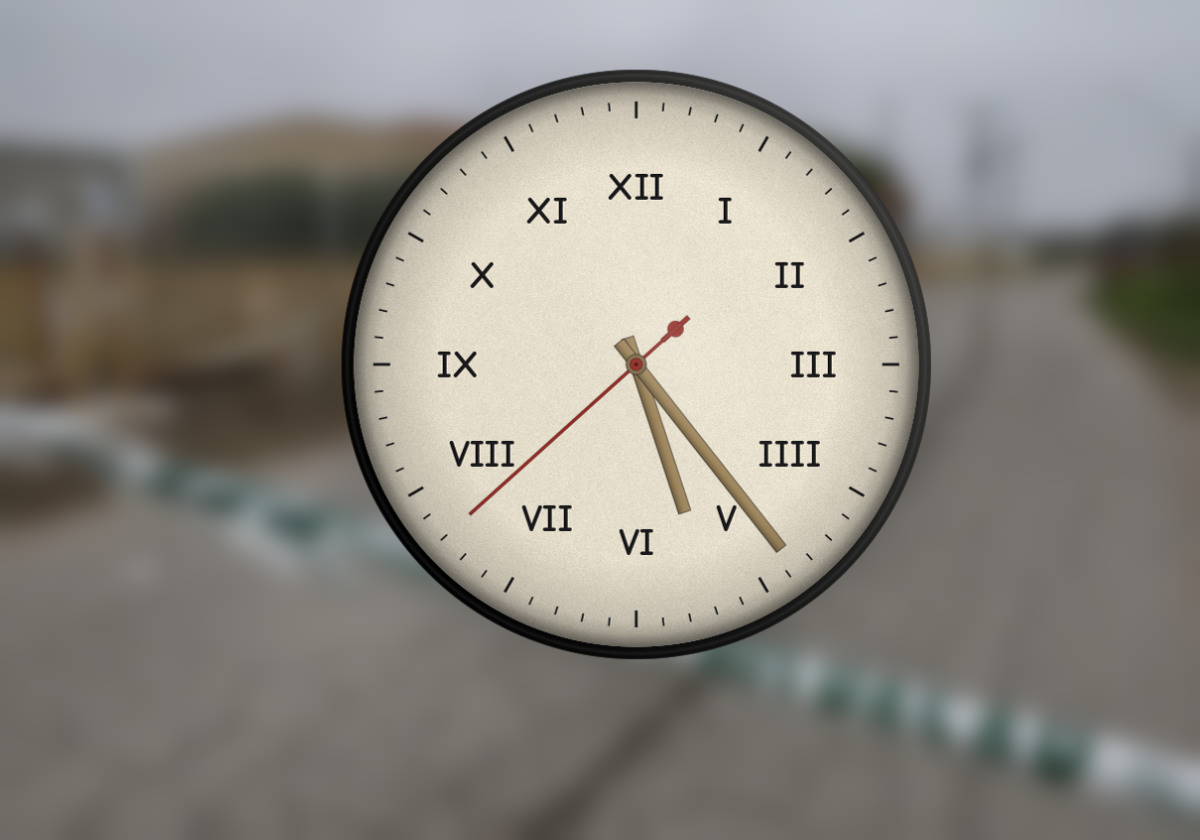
5.23.38
